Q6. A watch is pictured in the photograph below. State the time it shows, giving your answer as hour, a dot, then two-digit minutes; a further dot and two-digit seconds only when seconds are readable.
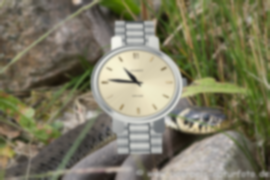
10.46
